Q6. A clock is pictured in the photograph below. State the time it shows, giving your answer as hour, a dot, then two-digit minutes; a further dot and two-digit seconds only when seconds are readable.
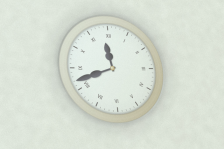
11.42
